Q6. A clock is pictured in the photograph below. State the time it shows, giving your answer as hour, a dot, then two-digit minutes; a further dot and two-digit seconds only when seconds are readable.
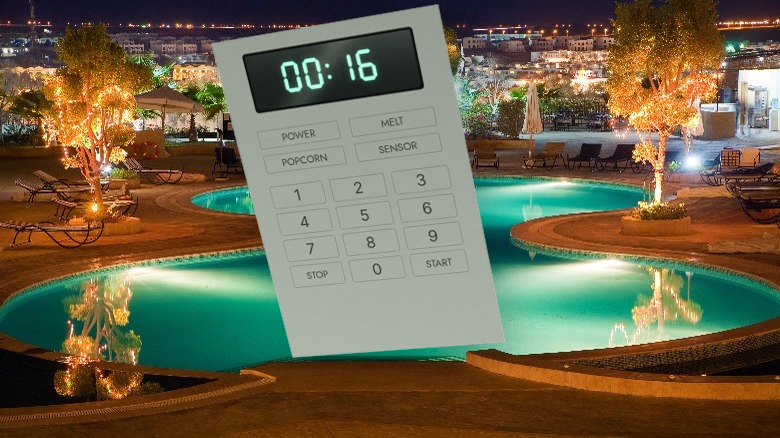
0.16
